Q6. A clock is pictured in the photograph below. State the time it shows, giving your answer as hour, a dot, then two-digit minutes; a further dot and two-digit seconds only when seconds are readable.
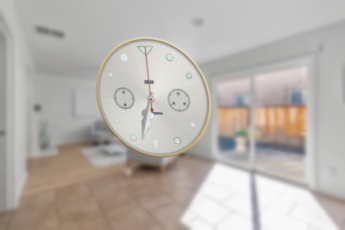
6.33
